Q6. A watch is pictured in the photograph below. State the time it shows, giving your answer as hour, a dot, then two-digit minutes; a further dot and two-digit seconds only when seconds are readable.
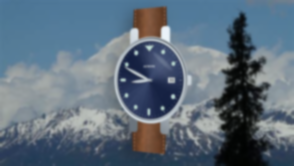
8.49
